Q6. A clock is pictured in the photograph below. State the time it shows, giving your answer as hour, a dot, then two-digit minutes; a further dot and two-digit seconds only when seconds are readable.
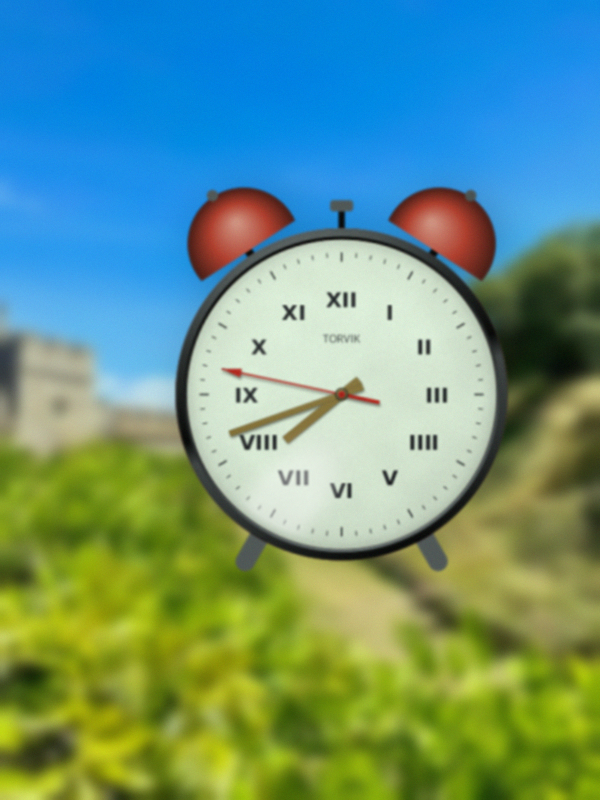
7.41.47
